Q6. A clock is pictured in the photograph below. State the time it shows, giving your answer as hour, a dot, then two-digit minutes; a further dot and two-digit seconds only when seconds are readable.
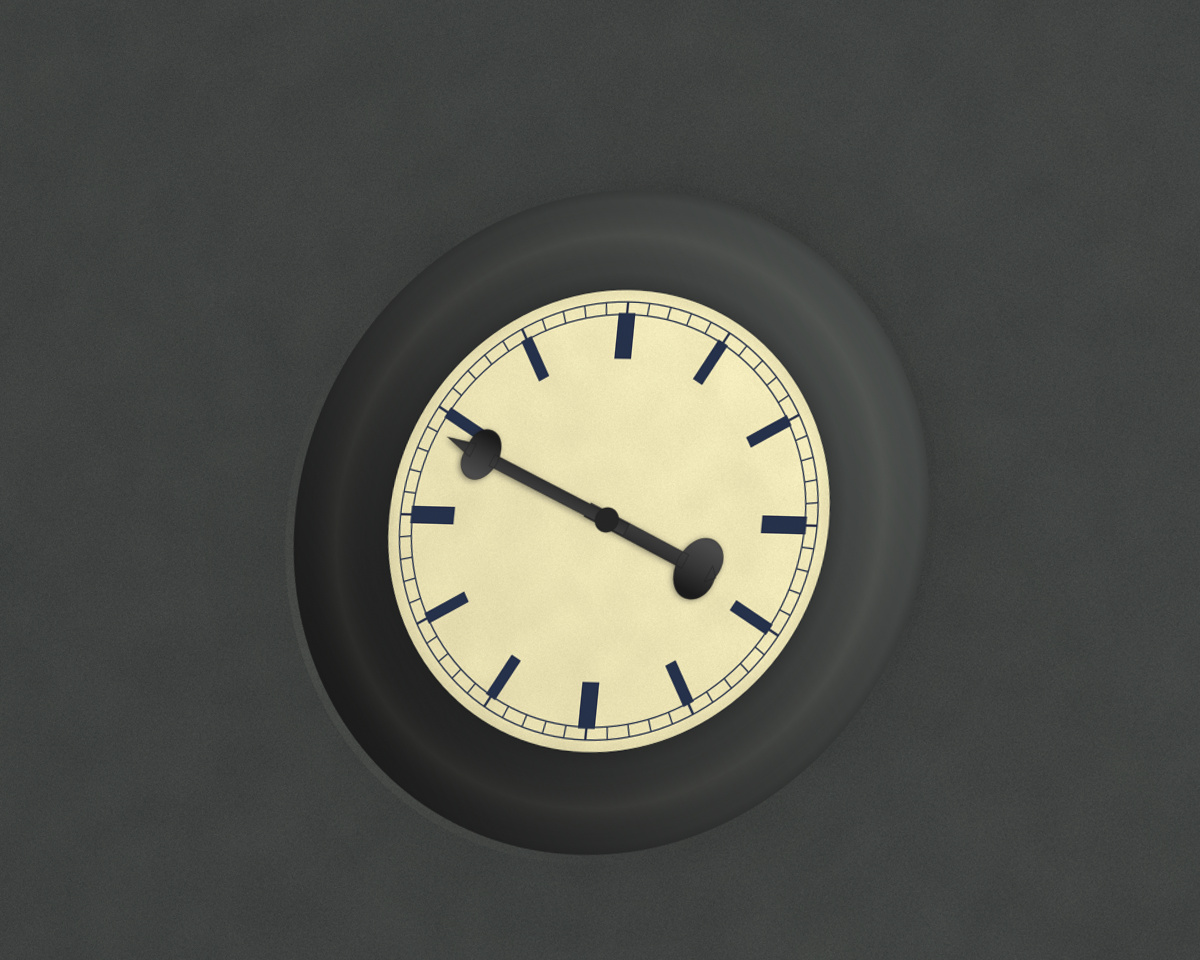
3.49
